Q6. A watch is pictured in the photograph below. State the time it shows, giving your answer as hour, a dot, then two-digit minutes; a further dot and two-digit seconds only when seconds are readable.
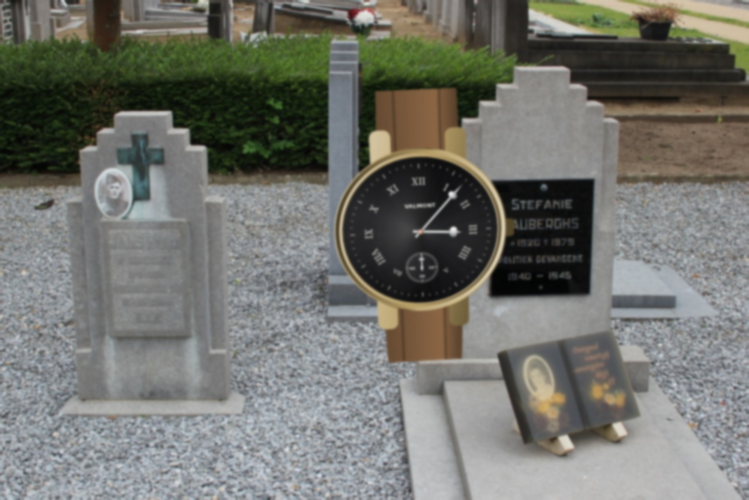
3.07
